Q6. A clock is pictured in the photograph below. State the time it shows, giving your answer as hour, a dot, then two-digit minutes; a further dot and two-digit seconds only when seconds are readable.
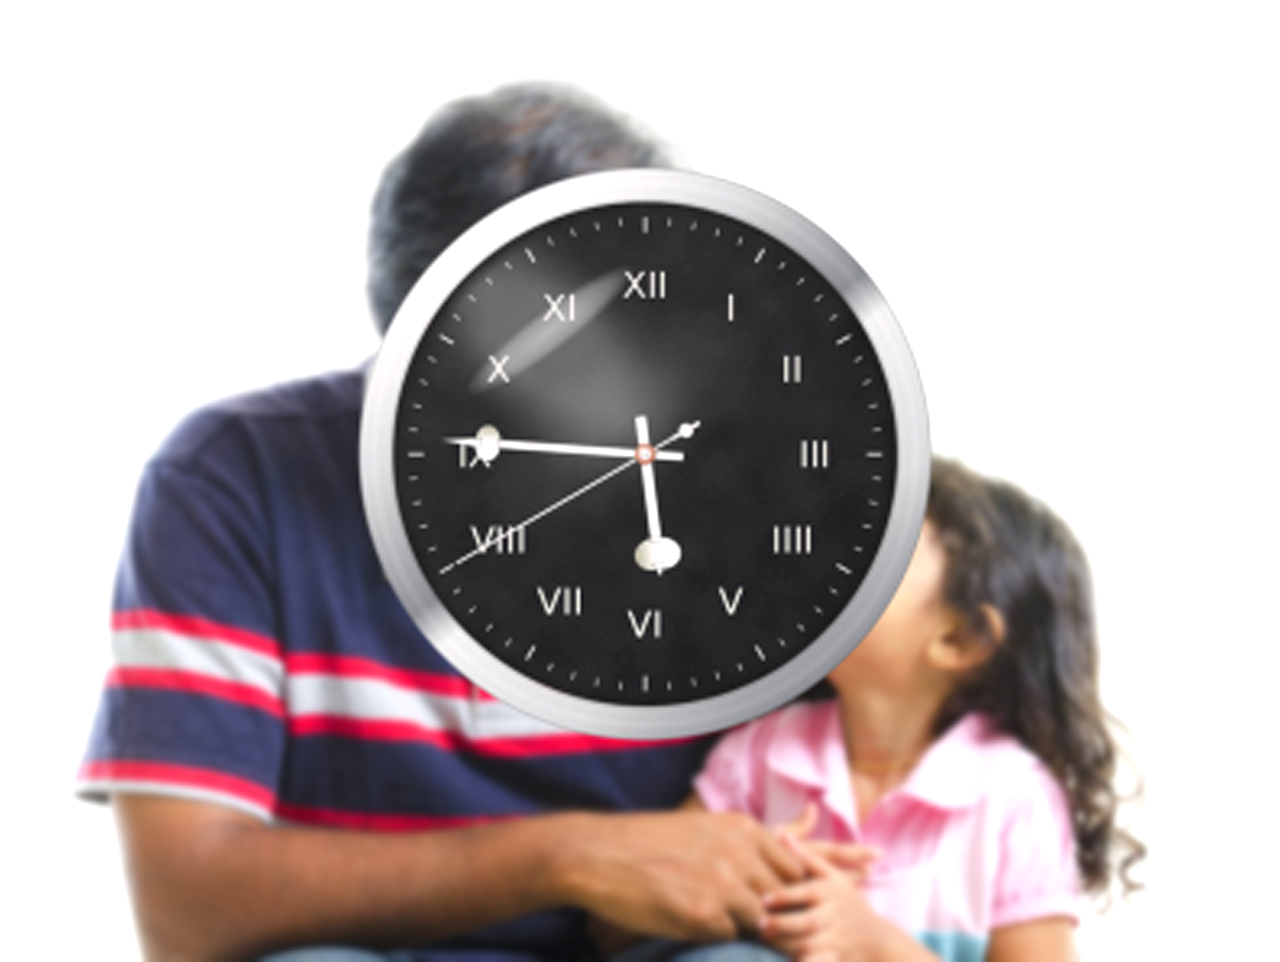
5.45.40
